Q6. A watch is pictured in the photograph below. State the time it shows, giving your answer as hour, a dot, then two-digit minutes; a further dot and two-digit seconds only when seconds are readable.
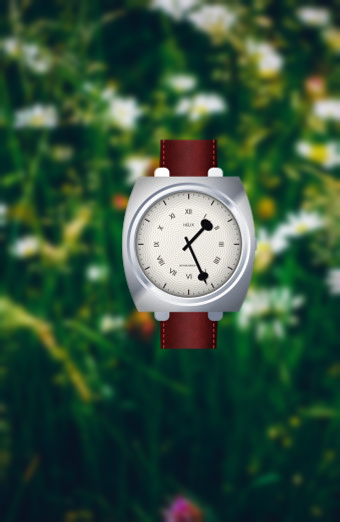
1.26
